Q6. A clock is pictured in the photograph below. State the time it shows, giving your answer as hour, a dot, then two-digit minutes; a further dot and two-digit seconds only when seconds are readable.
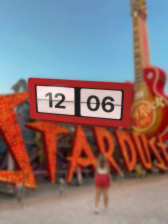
12.06
